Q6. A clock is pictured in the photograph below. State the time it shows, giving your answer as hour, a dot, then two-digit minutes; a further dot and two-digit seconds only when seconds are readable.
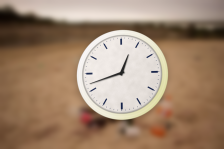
12.42
